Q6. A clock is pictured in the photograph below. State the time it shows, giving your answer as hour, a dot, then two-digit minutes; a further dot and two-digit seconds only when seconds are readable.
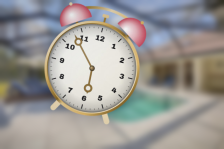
5.53
